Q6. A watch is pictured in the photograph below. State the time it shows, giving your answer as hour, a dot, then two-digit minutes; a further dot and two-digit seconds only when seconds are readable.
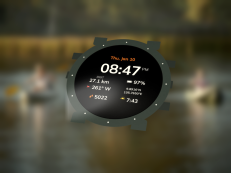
8.47
